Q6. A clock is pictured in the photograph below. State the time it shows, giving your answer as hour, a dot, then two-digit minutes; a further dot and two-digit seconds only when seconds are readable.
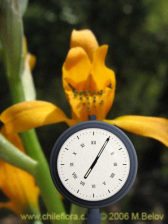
7.05
